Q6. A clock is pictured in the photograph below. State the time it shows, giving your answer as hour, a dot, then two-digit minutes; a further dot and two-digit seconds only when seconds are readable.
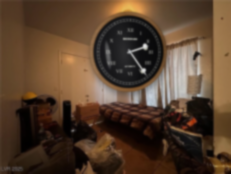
2.24
